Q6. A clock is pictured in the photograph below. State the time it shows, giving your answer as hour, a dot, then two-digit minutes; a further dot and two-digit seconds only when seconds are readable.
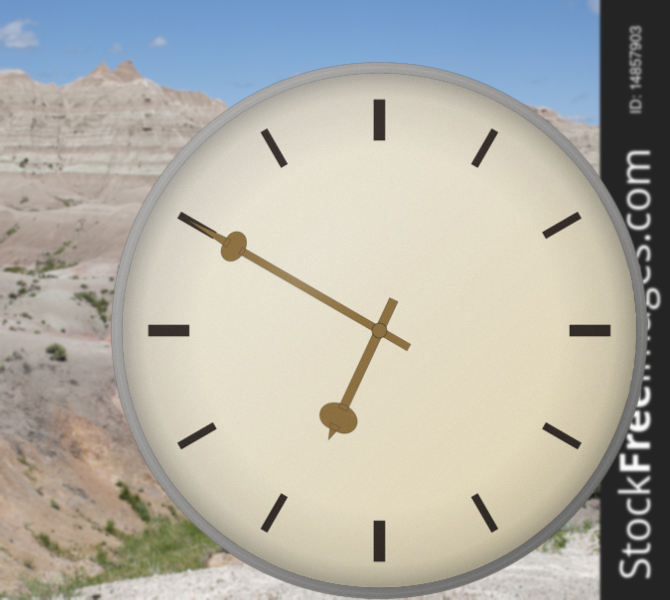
6.50
